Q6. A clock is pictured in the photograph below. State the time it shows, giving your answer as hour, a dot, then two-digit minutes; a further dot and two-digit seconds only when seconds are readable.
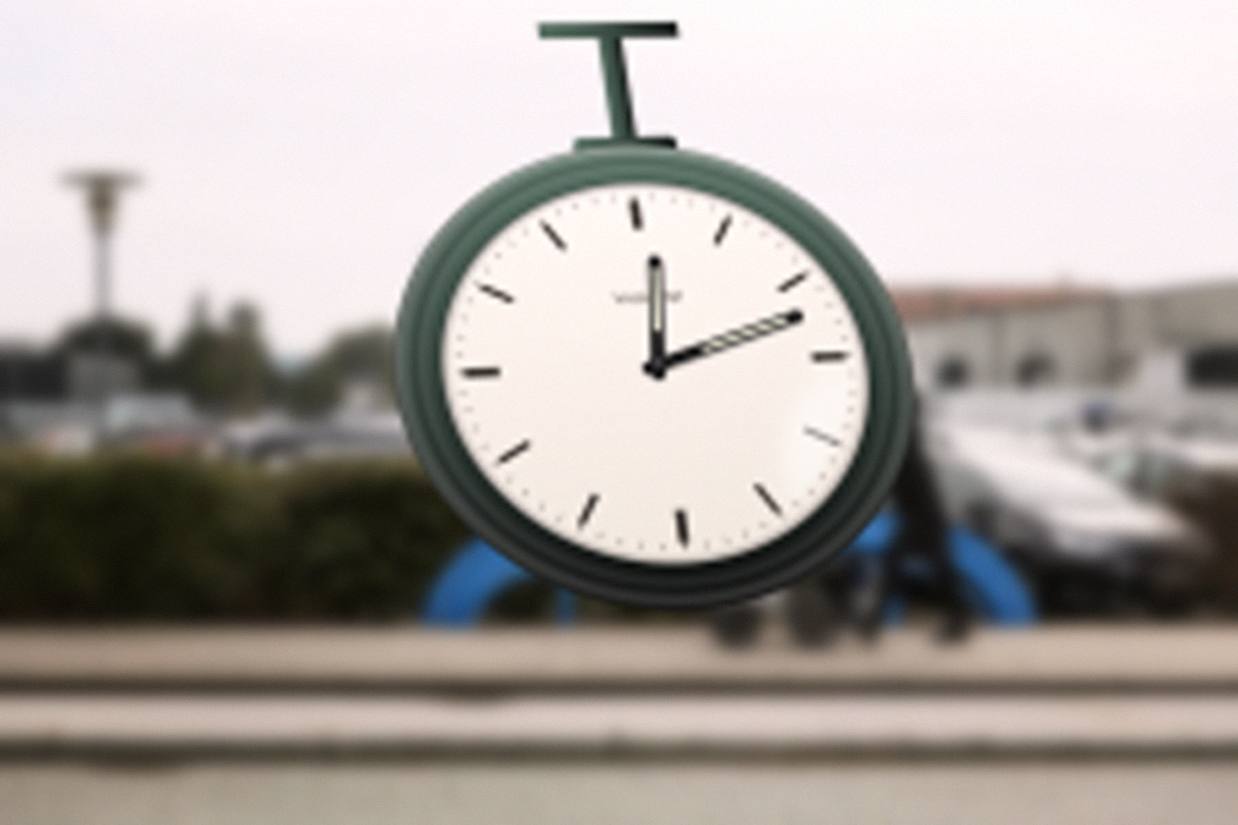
12.12
